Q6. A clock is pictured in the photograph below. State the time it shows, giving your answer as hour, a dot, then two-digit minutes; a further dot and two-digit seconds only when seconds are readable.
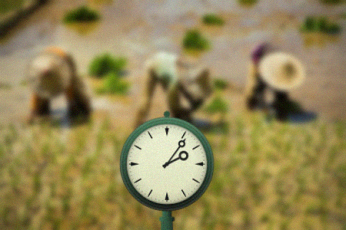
2.06
